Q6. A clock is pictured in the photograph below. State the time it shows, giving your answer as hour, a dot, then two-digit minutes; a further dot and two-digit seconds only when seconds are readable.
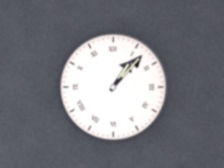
1.07
